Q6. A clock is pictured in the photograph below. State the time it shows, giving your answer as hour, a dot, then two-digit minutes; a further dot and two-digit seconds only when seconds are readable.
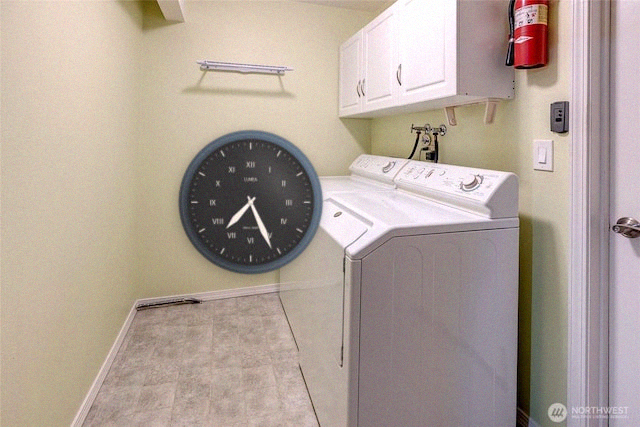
7.26
